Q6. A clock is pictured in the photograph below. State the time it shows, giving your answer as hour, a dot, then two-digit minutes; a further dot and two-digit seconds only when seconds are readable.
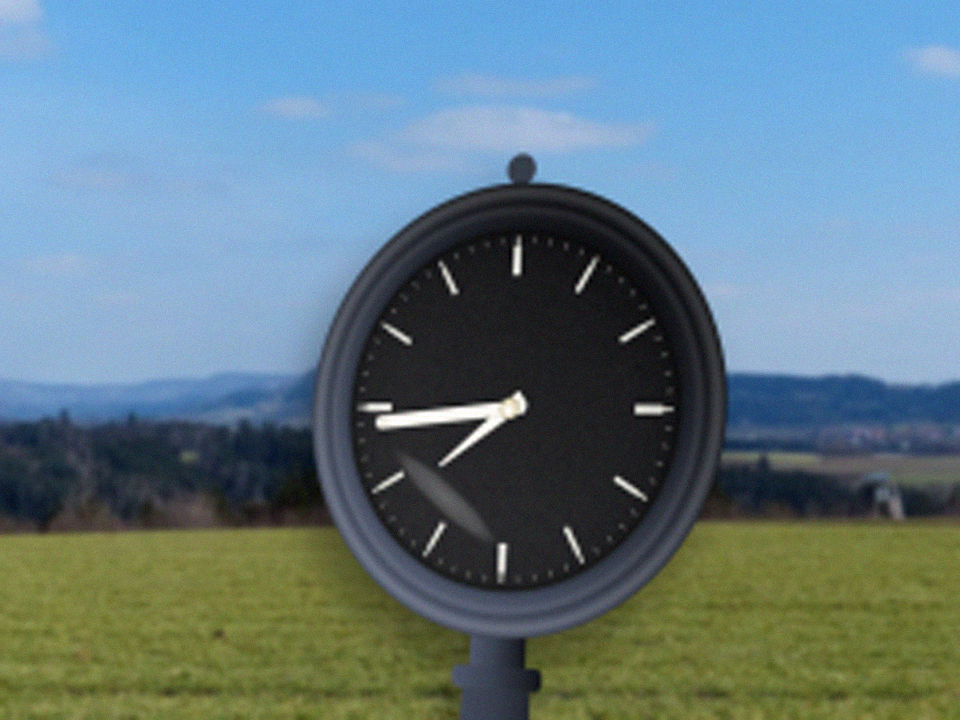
7.44
